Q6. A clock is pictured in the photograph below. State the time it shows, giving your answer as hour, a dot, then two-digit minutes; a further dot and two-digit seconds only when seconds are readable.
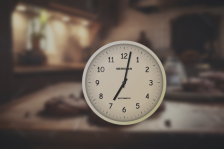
7.02
